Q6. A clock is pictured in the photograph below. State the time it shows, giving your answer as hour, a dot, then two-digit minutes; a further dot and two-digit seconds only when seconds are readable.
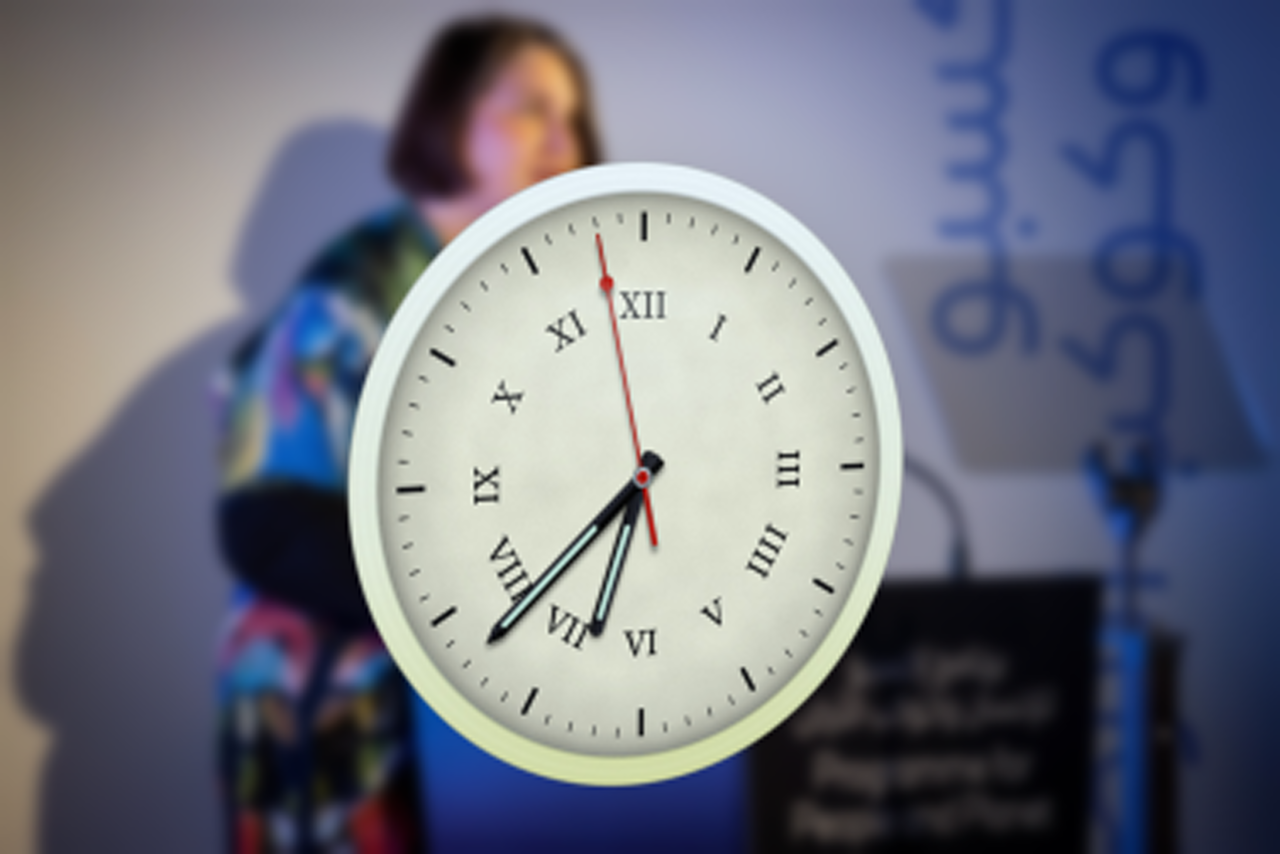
6.37.58
